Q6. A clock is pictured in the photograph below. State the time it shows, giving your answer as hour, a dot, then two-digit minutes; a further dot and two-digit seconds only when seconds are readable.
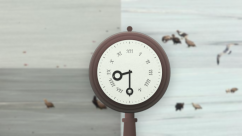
8.30
